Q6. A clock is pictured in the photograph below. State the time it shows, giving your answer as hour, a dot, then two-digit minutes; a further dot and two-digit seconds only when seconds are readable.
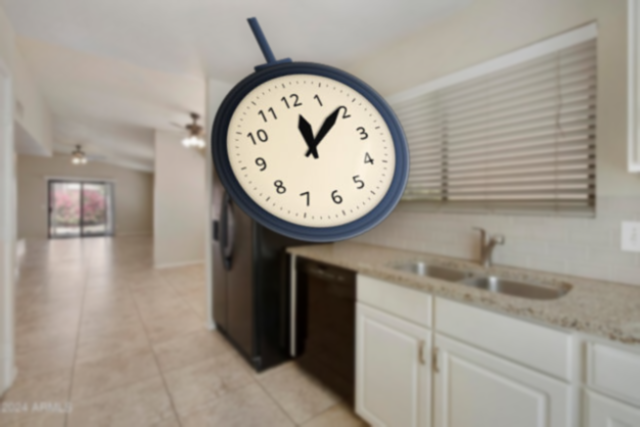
12.09
